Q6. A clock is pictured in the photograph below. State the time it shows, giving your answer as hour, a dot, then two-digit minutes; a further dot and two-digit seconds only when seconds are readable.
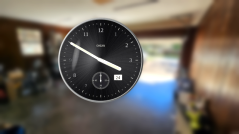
3.50
